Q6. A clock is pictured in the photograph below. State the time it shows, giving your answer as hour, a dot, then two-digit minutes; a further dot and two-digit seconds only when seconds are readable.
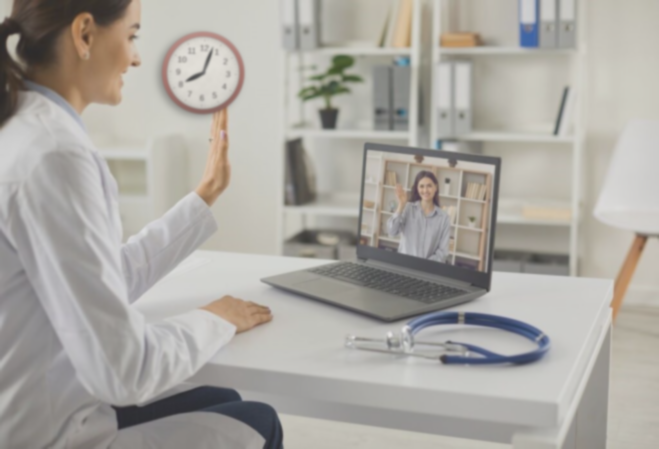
8.03
